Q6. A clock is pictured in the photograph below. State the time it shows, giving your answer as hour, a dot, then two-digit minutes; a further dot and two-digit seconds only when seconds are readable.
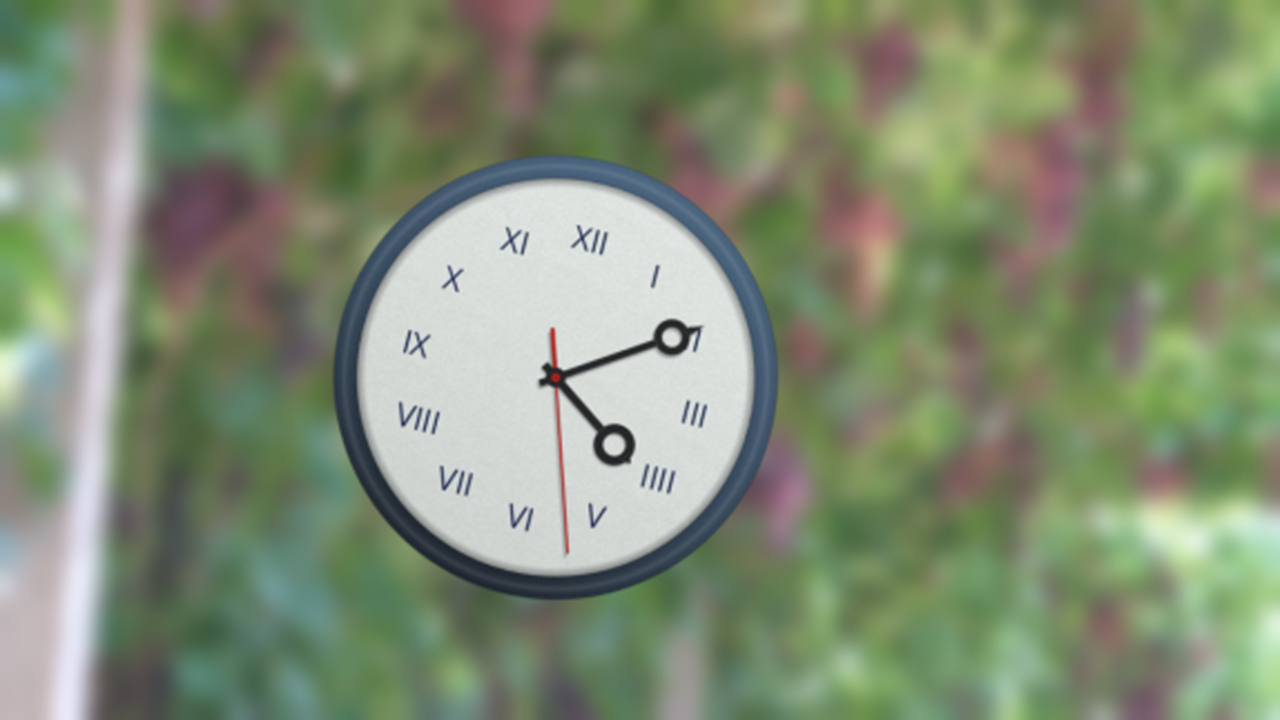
4.09.27
